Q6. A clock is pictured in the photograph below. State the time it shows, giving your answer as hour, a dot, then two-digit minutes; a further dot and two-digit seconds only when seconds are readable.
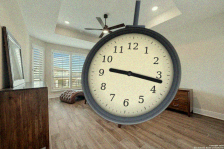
9.17
